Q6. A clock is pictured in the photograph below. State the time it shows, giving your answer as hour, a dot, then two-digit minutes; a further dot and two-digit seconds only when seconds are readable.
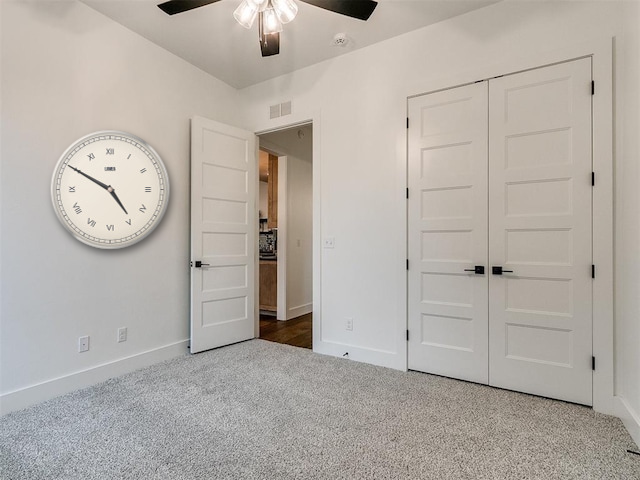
4.50
